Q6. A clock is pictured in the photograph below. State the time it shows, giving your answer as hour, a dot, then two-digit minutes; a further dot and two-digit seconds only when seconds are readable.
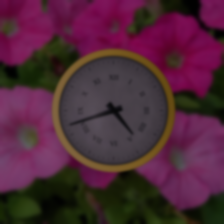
4.42
